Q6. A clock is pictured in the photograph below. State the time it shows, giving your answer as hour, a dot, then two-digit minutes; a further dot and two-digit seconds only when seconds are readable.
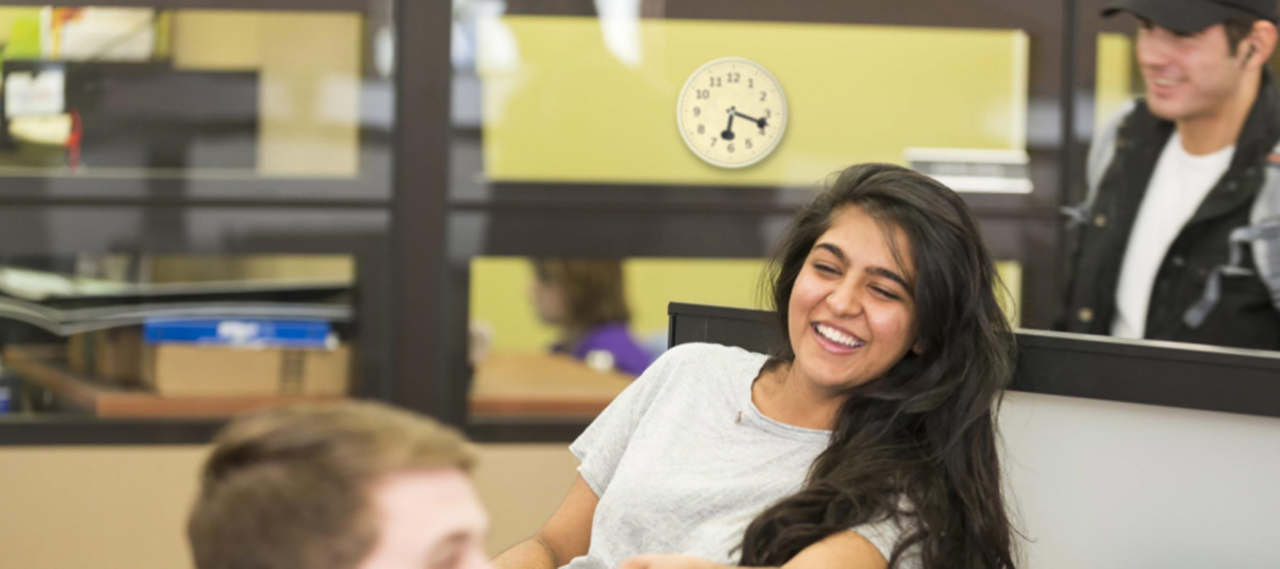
6.18
